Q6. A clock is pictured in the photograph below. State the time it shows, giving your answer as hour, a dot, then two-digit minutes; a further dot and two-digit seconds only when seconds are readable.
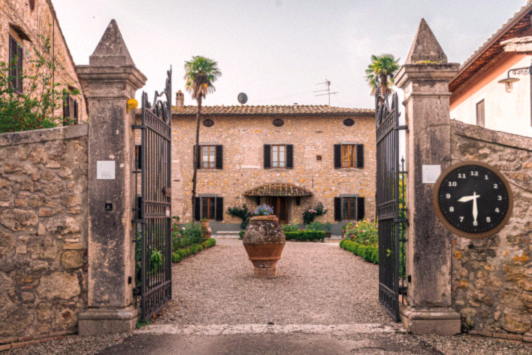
8.30
